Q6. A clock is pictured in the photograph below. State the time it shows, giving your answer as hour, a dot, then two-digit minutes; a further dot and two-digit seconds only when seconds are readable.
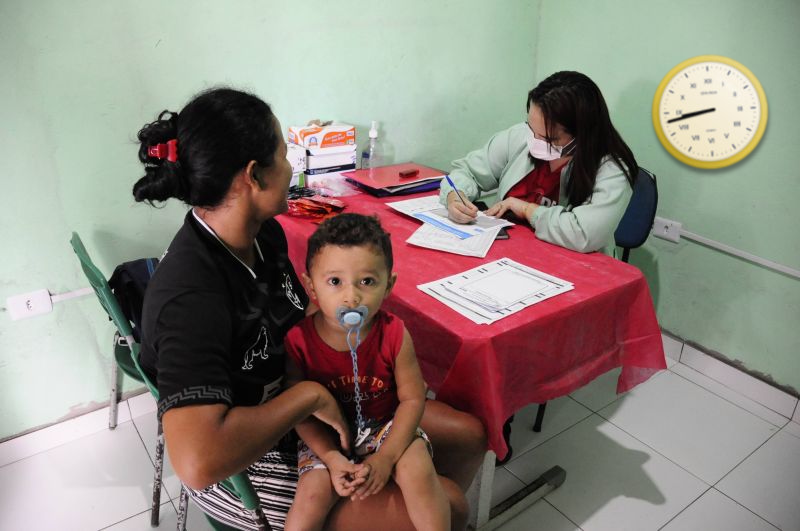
8.43
